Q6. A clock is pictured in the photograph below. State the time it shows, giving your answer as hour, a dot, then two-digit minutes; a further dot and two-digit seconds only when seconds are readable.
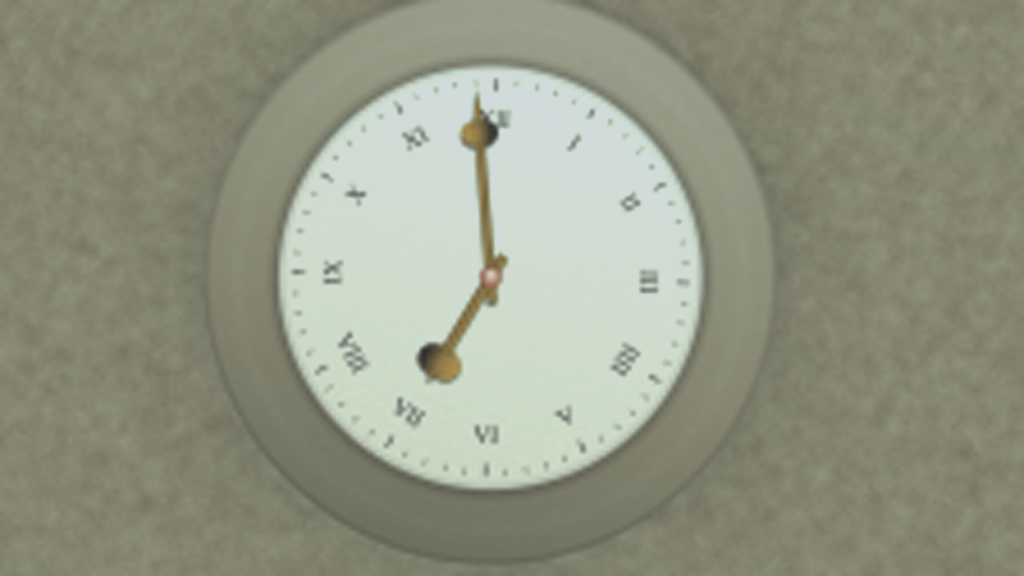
6.59
